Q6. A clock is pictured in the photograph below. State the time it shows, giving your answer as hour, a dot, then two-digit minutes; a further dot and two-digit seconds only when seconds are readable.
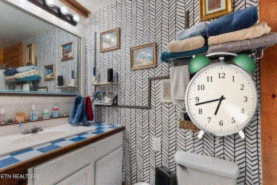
6.43
